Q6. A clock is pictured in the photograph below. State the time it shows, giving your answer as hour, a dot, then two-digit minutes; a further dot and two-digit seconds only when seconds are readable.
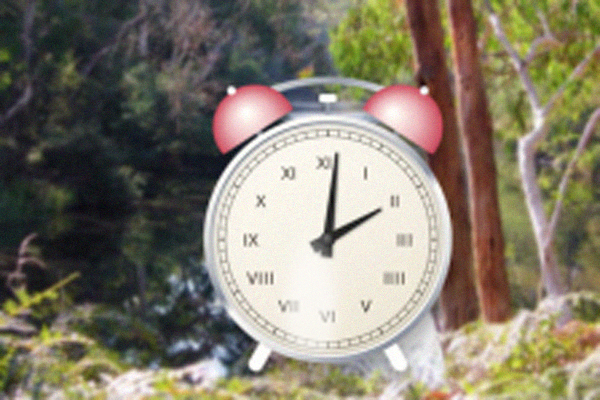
2.01
